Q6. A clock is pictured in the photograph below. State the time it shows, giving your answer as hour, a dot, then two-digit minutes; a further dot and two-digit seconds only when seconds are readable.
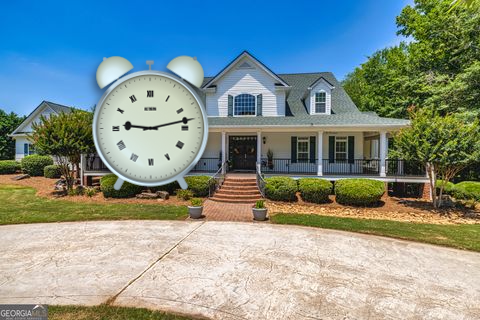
9.13
